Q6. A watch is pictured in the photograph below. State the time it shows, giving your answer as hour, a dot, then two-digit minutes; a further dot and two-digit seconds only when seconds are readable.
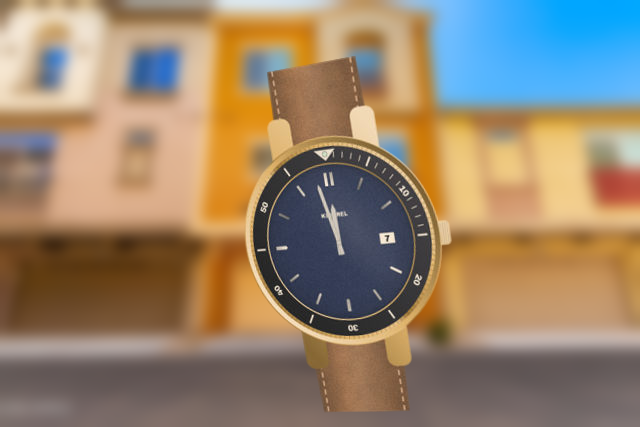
11.58
